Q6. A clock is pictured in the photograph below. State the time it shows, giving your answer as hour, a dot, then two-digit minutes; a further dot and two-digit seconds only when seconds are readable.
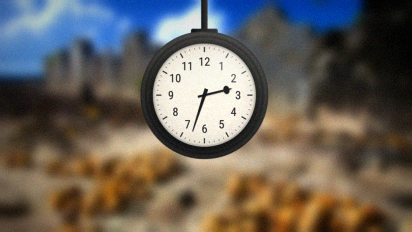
2.33
